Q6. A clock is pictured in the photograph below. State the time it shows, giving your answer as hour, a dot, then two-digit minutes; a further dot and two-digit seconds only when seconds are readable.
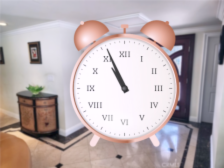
10.56
